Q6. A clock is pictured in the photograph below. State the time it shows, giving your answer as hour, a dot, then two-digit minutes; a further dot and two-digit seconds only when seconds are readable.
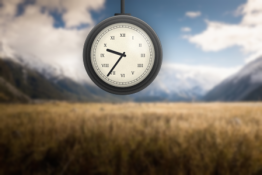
9.36
